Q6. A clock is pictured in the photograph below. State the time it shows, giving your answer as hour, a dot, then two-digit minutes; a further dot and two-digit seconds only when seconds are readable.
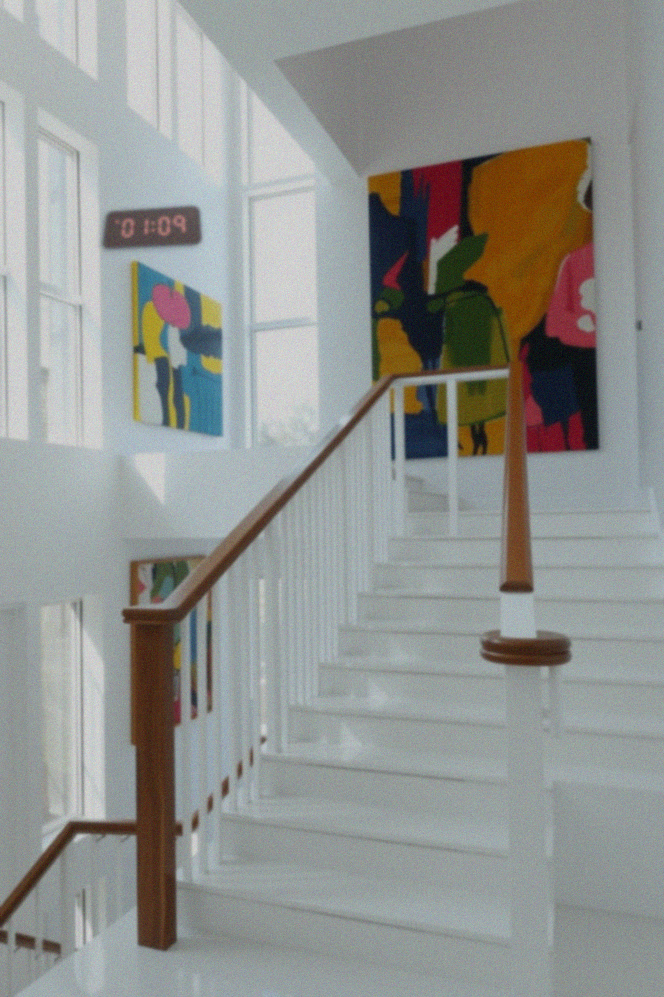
1.09
